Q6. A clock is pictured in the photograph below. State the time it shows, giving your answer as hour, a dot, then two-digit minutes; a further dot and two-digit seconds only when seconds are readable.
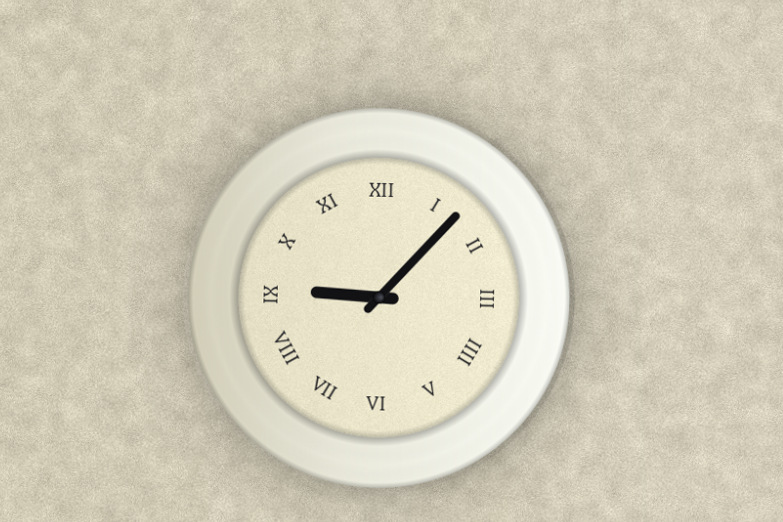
9.07
